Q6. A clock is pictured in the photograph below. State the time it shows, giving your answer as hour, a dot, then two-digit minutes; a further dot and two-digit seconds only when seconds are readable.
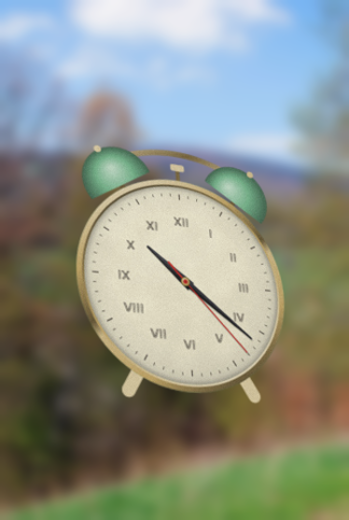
10.21.23
